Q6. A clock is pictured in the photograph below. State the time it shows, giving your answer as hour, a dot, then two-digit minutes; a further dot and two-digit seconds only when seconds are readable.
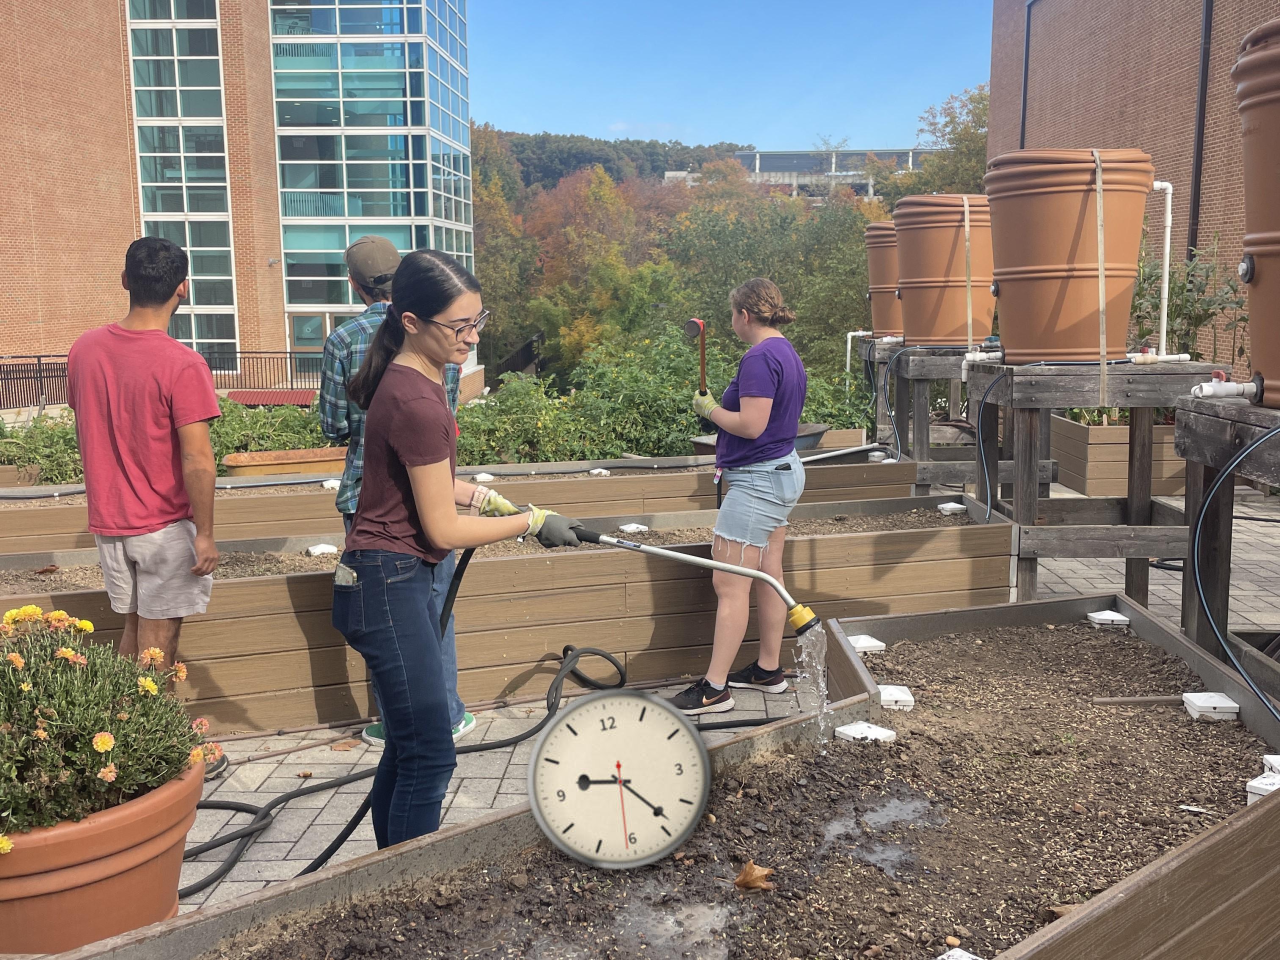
9.23.31
